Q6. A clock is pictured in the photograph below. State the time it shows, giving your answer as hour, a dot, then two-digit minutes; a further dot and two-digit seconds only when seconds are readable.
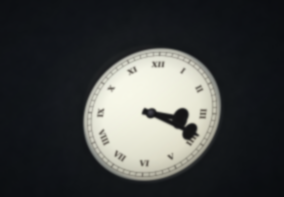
3.19
